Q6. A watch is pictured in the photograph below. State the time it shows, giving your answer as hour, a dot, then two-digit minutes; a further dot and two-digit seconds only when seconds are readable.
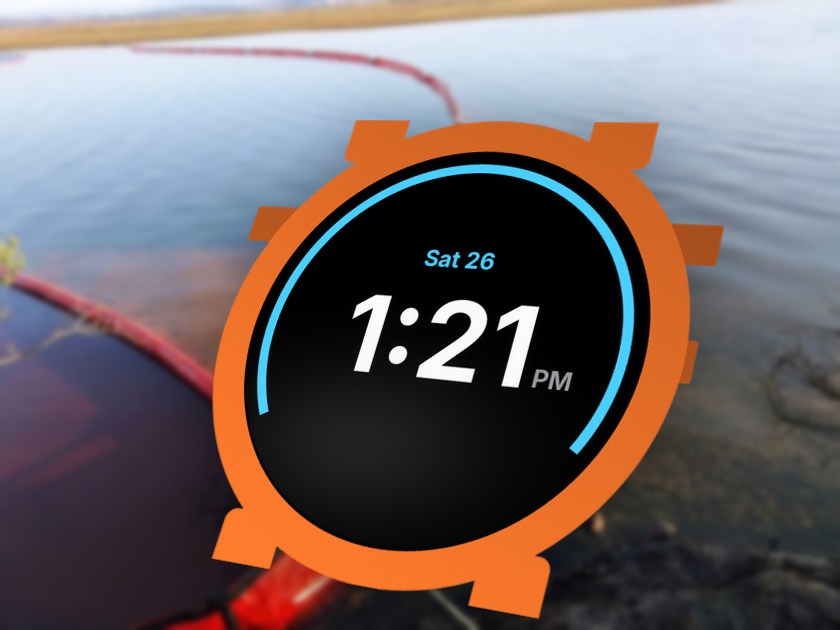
1.21
